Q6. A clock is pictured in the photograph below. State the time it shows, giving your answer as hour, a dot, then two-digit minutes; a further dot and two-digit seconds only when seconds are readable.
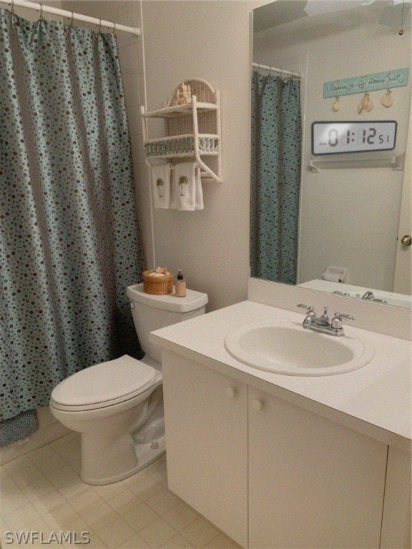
1.12.51
